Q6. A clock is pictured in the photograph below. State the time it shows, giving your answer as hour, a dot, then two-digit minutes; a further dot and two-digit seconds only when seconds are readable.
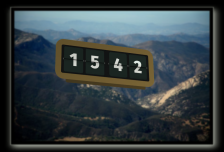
15.42
